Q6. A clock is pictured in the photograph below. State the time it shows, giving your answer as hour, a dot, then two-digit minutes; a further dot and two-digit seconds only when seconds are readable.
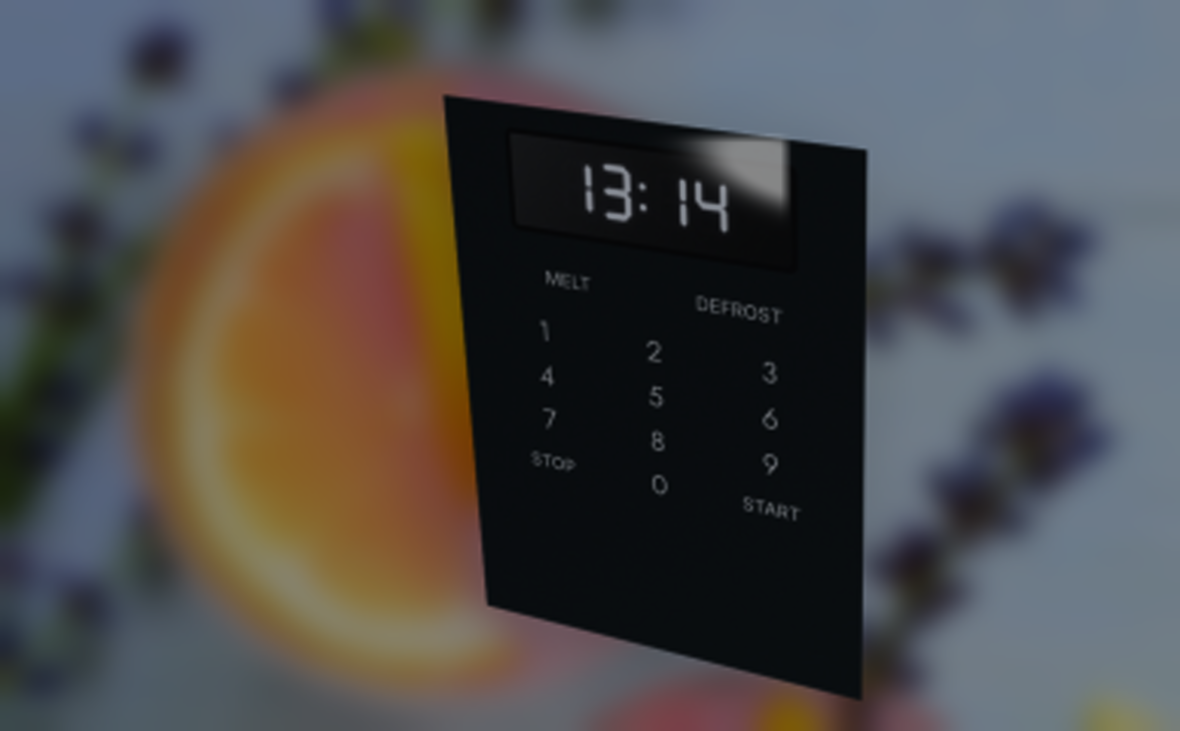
13.14
